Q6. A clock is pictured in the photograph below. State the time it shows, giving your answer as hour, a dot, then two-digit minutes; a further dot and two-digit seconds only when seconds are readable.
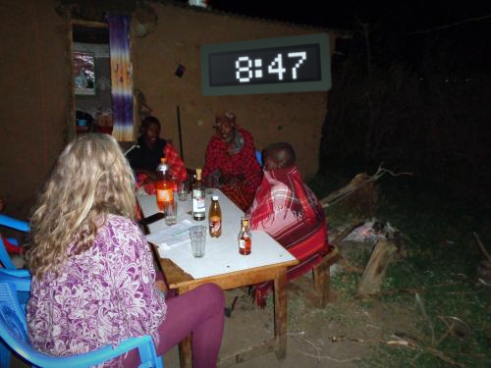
8.47
